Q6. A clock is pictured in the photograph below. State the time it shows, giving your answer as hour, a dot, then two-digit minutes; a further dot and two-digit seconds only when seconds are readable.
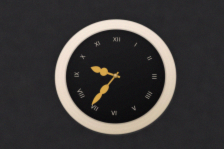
9.36
